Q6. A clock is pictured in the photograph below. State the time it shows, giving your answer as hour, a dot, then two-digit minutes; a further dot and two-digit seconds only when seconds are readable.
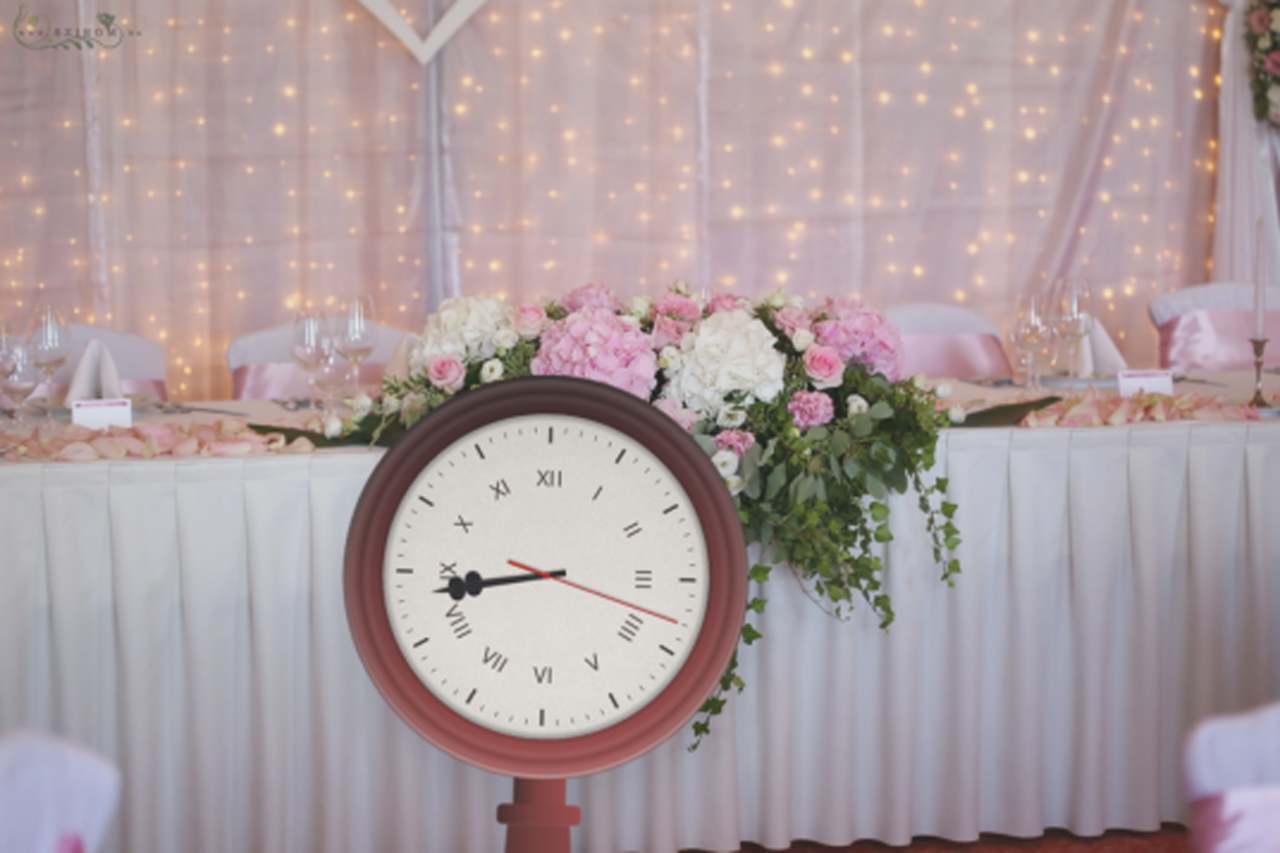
8.43.18
